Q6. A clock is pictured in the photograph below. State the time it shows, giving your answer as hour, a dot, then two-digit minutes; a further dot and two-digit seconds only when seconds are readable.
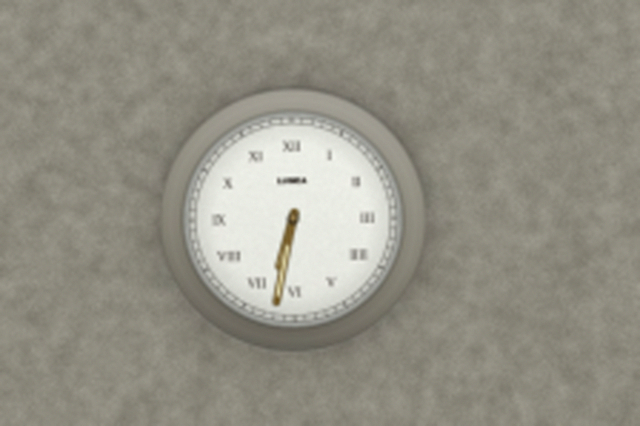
6.32
